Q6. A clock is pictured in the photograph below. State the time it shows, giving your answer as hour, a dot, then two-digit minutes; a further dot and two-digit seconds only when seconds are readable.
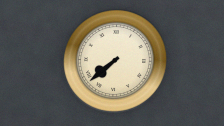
7.38
